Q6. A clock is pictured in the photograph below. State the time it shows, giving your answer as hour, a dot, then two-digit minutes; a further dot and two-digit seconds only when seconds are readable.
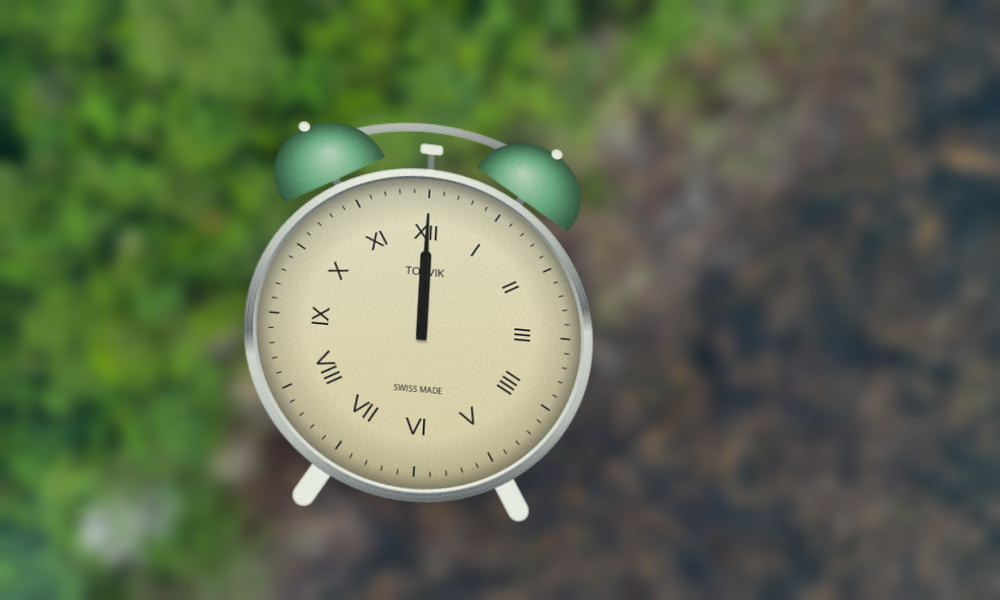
12.00
